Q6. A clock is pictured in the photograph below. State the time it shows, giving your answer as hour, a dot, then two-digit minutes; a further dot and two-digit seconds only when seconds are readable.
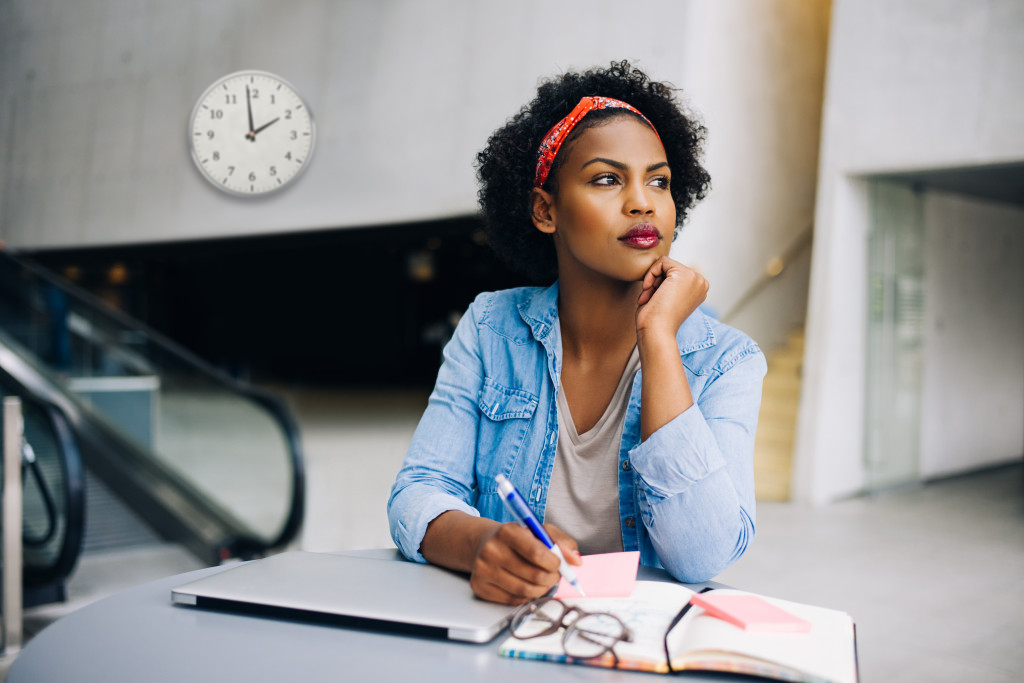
1.59
